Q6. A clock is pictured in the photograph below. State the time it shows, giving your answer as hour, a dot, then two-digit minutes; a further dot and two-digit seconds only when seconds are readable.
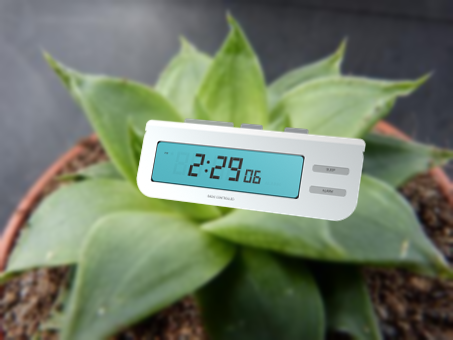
2.29.06
